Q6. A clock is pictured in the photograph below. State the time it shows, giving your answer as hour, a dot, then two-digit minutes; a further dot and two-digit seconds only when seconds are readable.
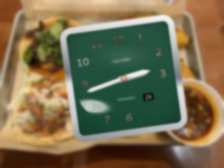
2.43
